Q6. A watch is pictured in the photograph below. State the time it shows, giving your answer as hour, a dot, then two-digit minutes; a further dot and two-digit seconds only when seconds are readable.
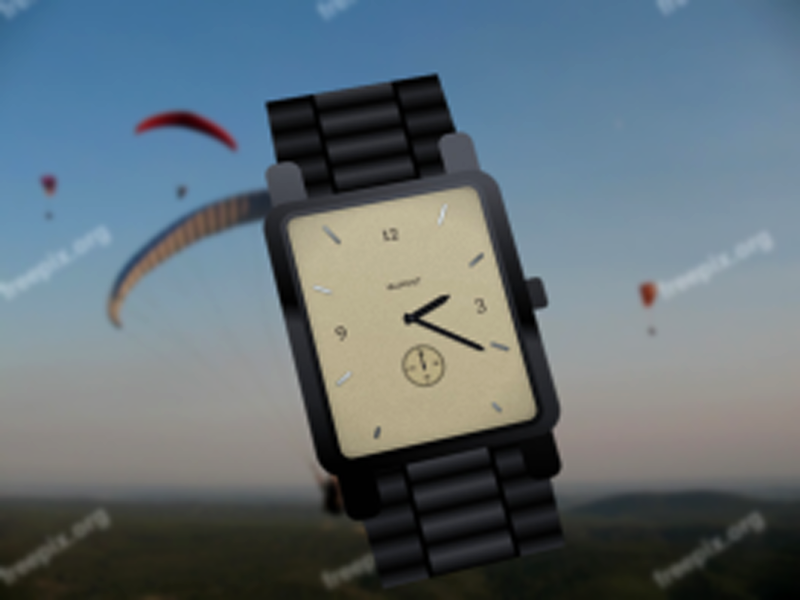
2.21
